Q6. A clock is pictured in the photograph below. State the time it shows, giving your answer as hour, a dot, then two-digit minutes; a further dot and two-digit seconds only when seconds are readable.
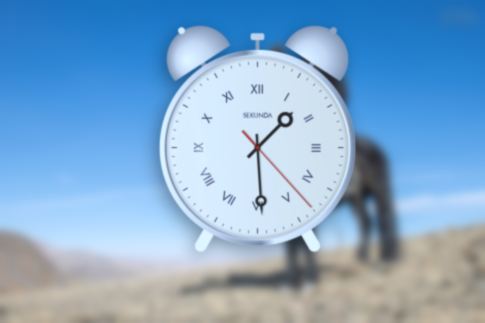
1.29.23
